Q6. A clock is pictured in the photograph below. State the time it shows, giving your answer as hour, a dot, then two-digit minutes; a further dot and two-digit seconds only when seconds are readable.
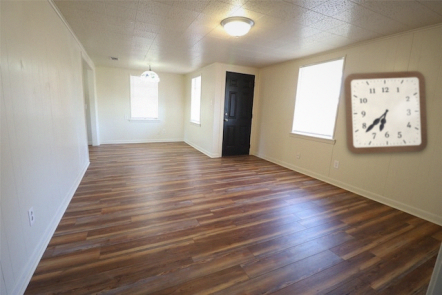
6.38
